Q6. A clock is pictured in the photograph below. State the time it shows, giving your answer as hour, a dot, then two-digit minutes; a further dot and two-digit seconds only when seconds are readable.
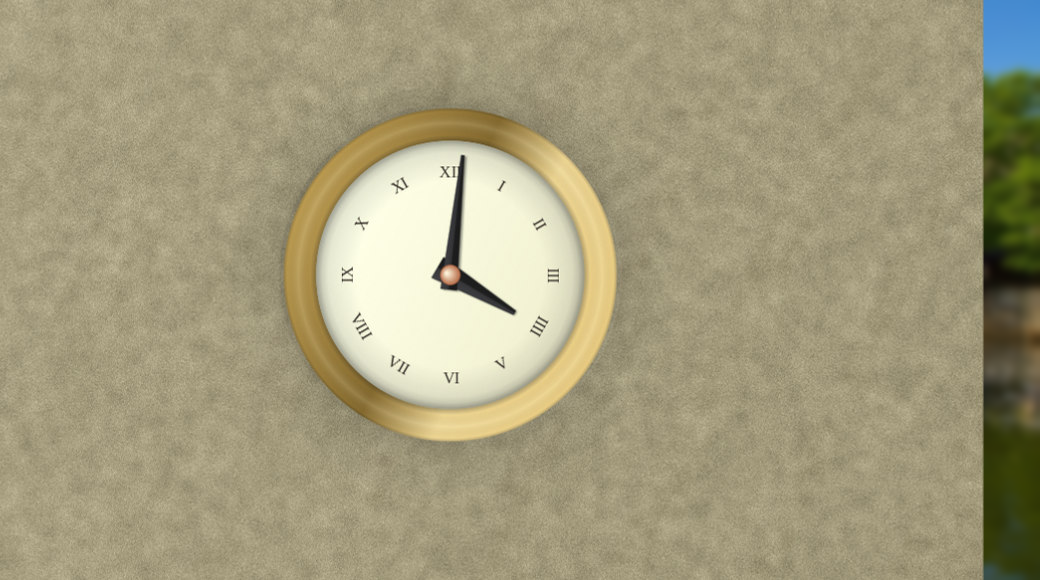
4.01
